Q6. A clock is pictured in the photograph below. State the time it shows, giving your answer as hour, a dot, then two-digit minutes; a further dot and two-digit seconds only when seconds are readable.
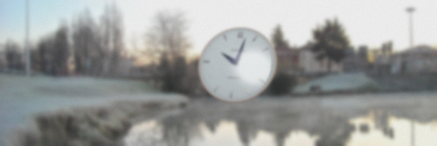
10.02
